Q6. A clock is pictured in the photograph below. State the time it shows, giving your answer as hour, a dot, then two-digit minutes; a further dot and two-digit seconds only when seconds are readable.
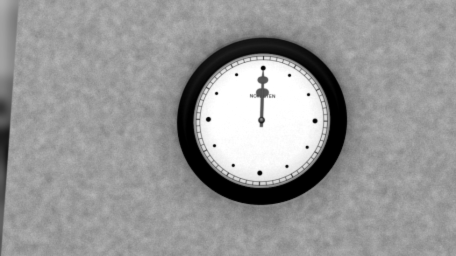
12.00
